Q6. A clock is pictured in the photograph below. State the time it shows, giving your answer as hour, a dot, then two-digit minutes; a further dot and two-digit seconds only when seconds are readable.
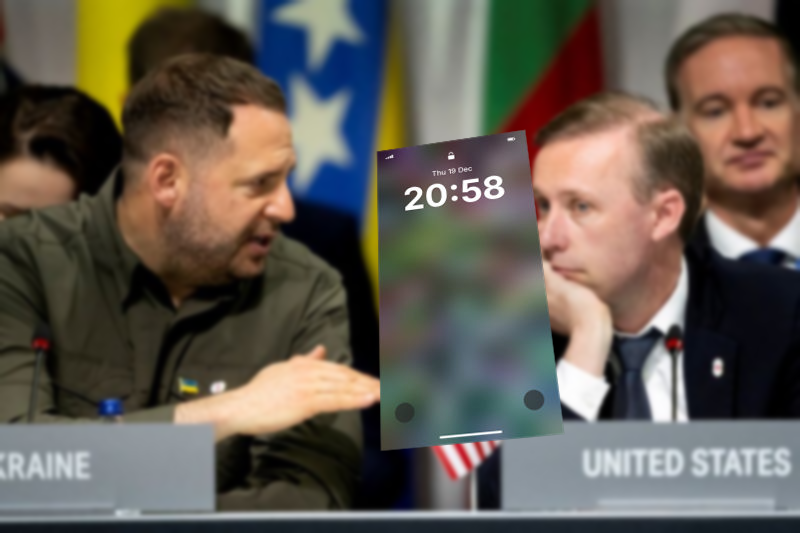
20.58
